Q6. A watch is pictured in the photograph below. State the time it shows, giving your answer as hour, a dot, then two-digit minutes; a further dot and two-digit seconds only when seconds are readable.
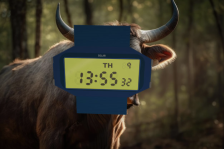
13.55.32
